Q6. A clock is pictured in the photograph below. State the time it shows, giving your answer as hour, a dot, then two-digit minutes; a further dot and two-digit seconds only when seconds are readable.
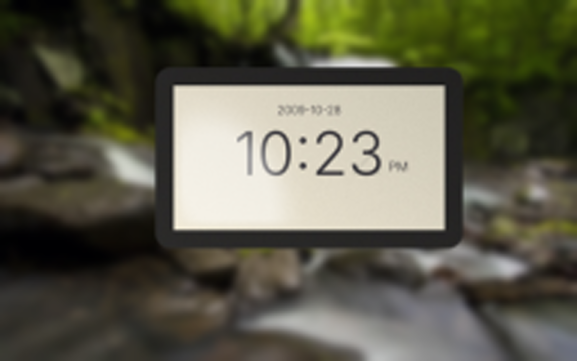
10.23
